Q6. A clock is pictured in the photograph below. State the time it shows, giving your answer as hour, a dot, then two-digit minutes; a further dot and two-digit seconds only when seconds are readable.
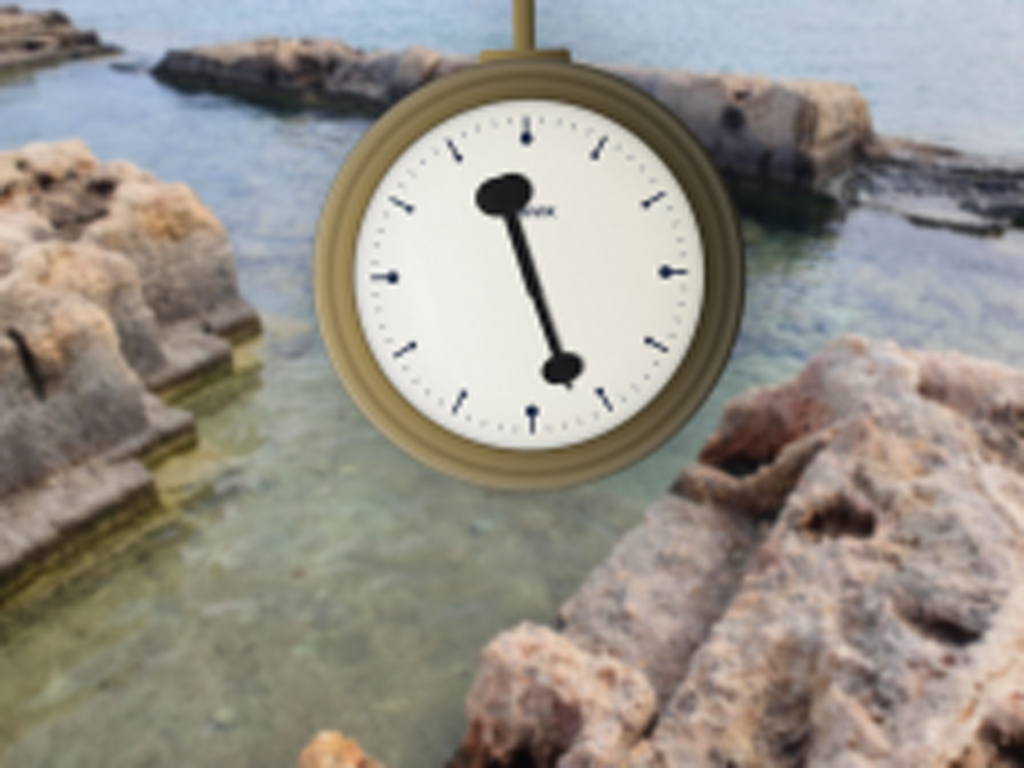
11.27
